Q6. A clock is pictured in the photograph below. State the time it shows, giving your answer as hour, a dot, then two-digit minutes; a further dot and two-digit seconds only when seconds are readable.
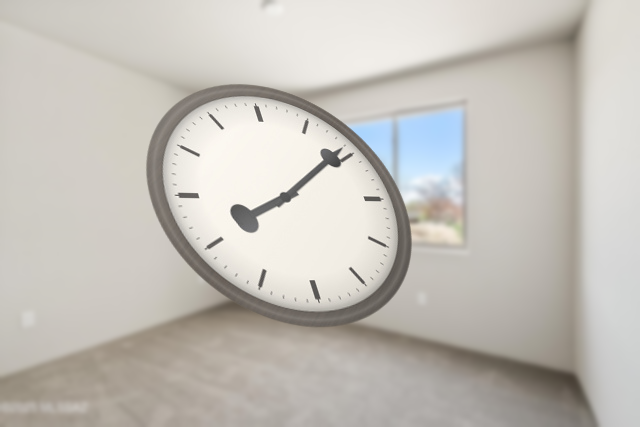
8.09
